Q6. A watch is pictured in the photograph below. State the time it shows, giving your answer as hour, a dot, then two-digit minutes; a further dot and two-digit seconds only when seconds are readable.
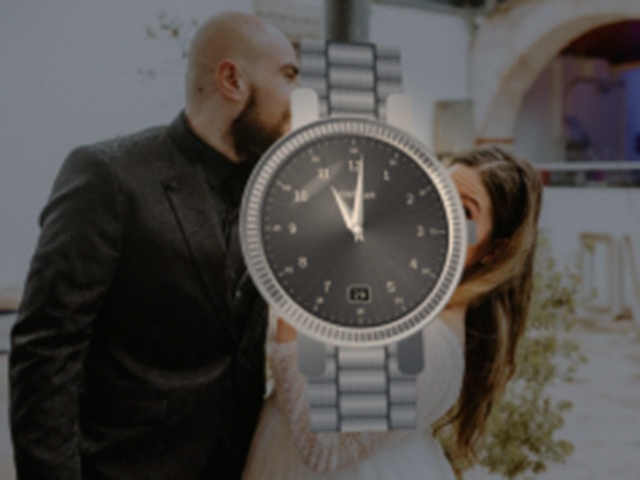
11.01
